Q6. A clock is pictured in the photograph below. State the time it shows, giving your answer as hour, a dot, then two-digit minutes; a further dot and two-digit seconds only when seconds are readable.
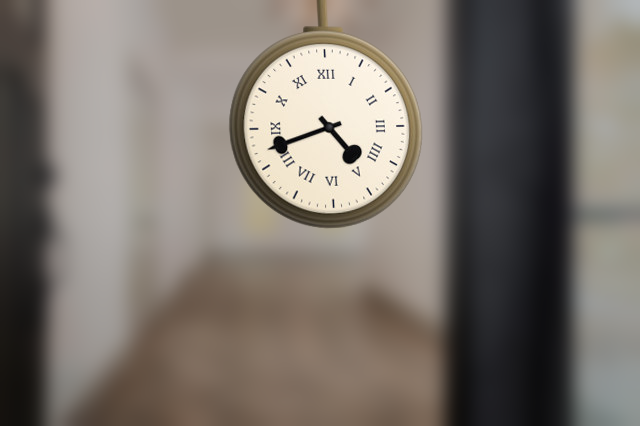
4.42
